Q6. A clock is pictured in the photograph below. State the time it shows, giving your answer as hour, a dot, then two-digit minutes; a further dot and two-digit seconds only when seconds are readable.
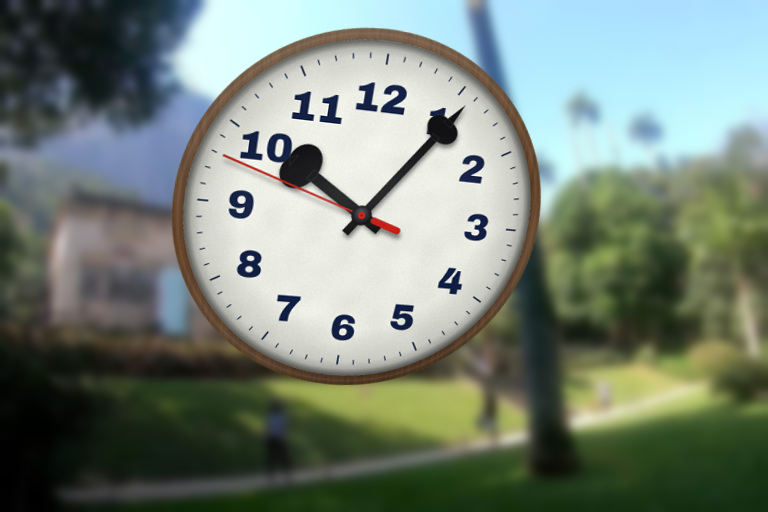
10.05.48
